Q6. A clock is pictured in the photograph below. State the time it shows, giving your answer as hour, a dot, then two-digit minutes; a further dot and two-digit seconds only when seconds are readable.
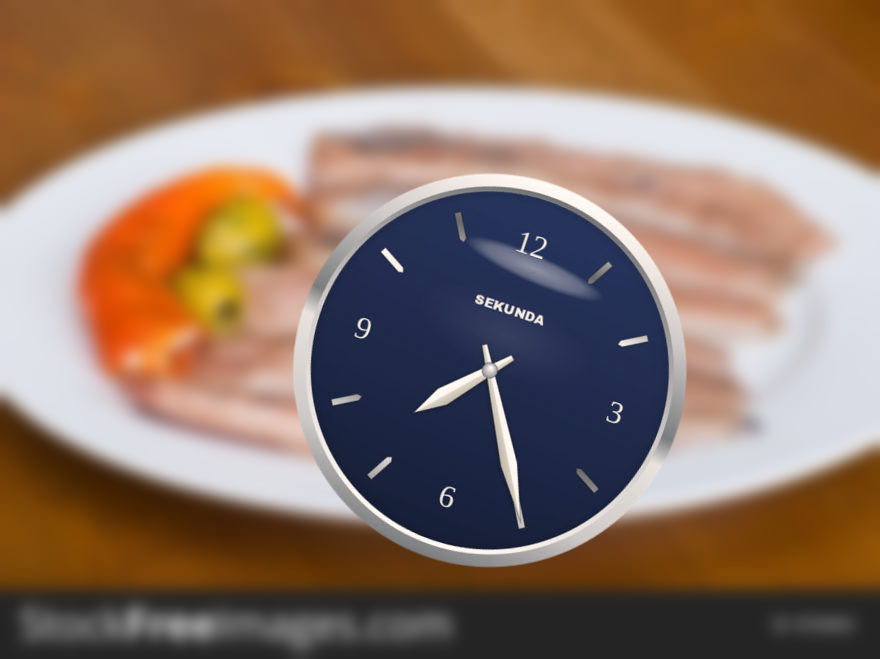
7.25
